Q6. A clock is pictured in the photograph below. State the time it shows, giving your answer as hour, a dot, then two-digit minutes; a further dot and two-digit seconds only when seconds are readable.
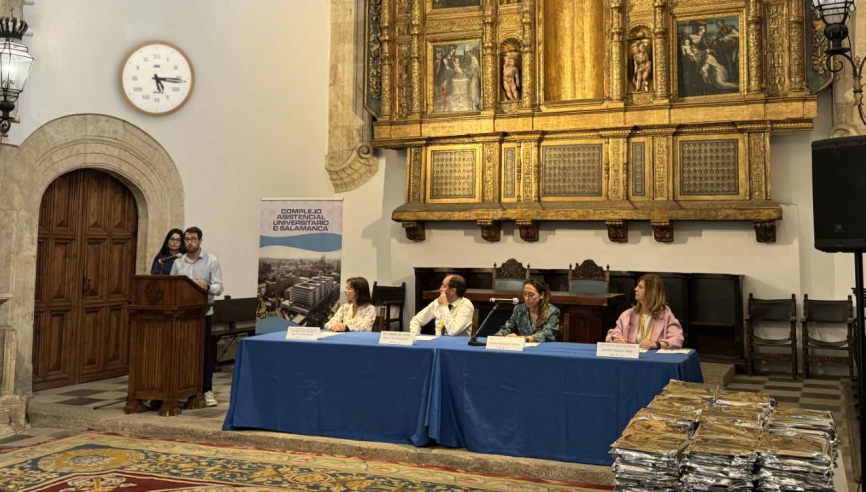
5.16
